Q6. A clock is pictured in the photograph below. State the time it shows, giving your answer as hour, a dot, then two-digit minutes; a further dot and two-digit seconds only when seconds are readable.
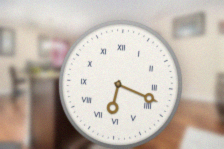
6.18
